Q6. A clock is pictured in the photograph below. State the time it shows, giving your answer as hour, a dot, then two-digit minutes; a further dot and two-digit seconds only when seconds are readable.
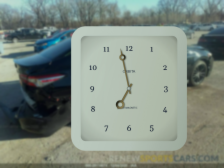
6.58
